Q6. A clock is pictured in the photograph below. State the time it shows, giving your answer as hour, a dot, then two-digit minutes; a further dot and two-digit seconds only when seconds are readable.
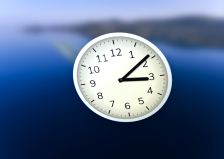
3.09
